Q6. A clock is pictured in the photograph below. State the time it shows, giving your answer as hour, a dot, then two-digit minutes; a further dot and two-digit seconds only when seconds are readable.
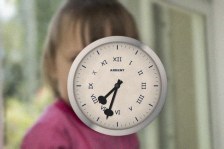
7.33
